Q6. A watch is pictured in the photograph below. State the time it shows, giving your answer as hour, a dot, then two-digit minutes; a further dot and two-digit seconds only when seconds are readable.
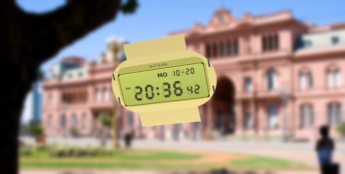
20.36.42
